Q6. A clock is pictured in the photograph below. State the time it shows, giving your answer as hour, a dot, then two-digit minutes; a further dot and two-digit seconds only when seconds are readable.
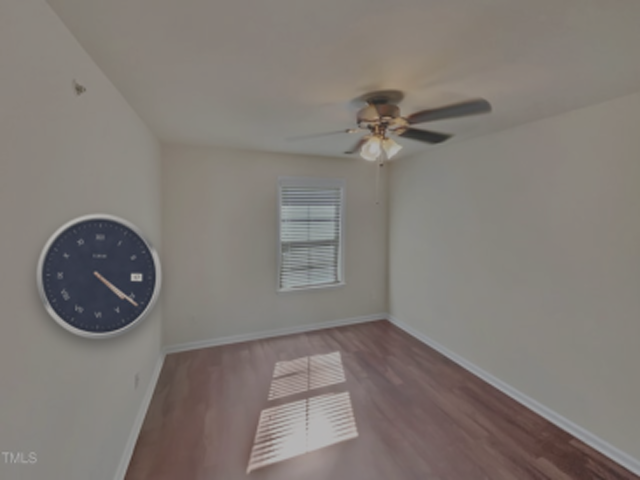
4.21
